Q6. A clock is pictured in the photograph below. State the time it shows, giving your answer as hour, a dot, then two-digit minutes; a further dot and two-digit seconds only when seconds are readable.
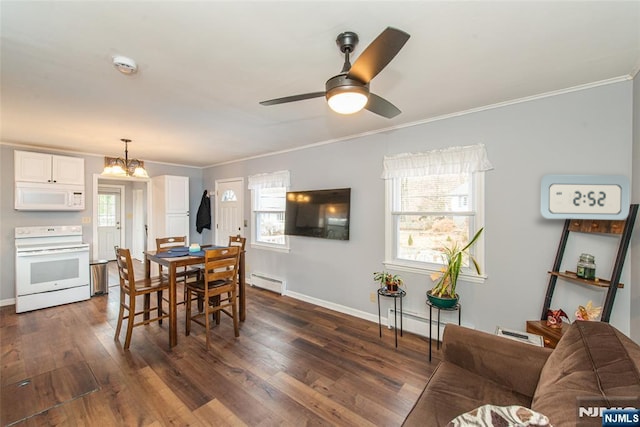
2.52
